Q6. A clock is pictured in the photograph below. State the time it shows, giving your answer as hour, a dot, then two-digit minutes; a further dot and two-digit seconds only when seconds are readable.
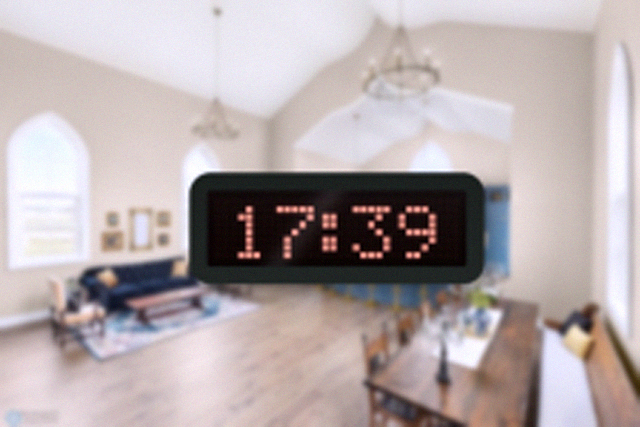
17.39
